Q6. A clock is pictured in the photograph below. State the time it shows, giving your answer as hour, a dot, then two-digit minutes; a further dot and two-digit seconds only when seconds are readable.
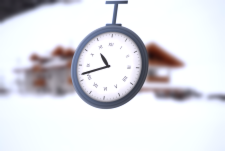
10.42
